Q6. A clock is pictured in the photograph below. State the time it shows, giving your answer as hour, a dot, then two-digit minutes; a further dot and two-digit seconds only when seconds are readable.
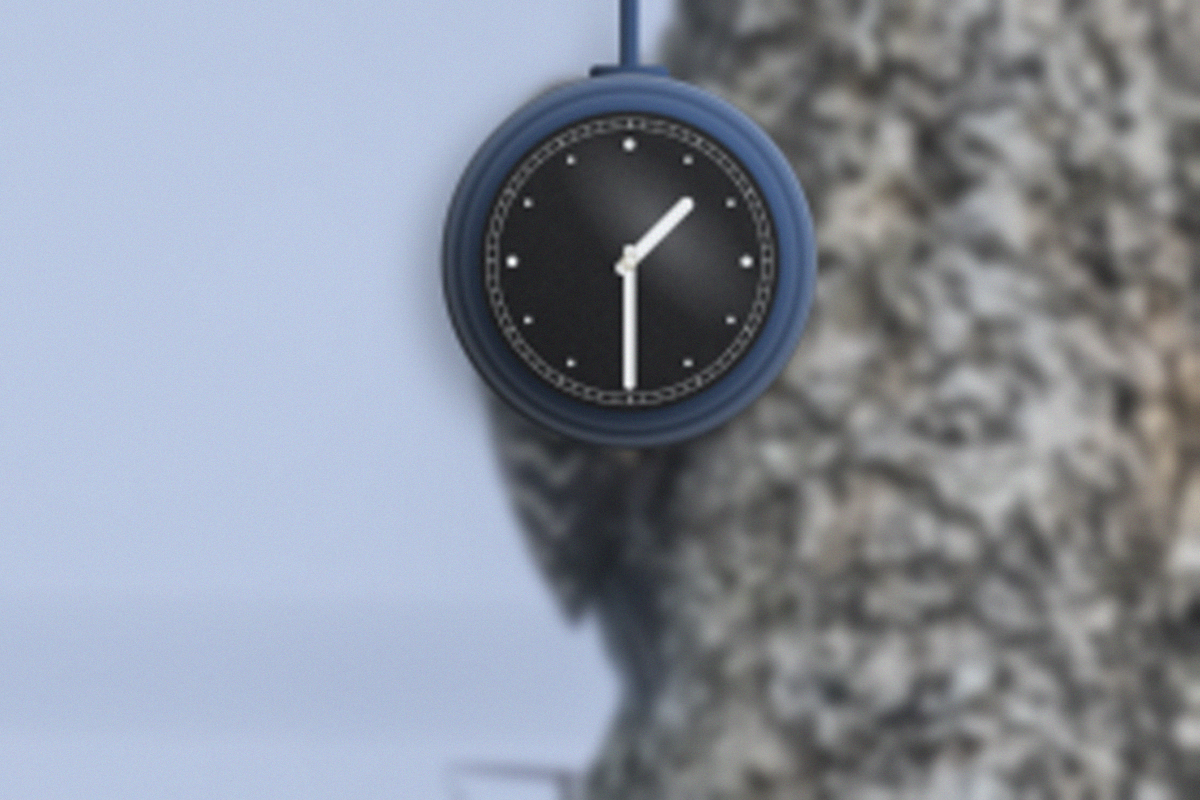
1.30
